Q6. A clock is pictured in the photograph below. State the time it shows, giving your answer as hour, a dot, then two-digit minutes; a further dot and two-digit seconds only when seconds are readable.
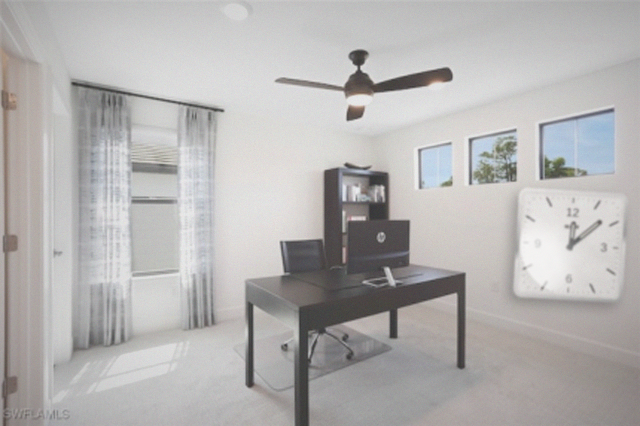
12.08
